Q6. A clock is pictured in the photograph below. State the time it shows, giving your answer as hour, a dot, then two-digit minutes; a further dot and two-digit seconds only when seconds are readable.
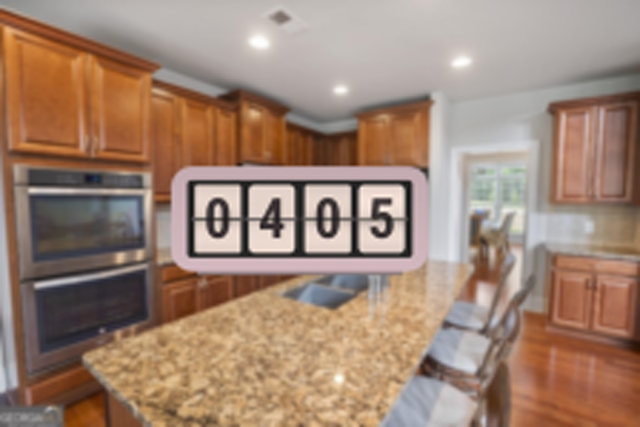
4.05
